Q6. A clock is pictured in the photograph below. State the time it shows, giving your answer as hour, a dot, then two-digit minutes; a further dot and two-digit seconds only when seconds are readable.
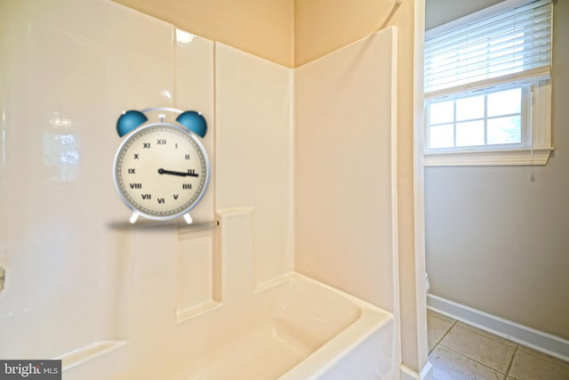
3.16
